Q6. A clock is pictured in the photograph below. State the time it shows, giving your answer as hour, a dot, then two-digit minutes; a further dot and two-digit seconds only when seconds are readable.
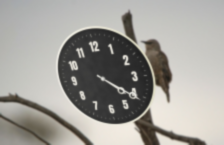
4.21
